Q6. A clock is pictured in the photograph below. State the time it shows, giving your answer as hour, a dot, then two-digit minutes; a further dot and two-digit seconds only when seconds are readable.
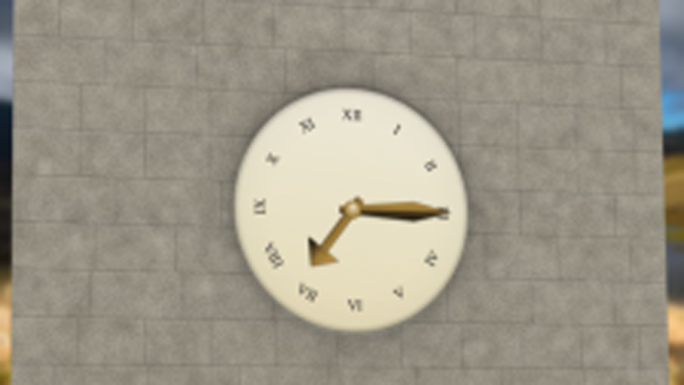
7.15
